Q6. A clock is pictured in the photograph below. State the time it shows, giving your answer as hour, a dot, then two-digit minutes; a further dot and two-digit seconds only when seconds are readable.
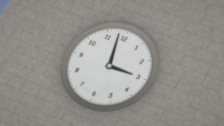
2.58
